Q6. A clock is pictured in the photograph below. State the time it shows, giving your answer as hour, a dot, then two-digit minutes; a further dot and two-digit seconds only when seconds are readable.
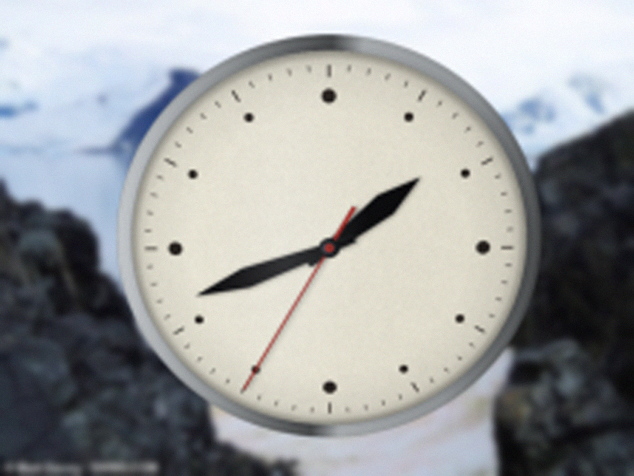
1.41.35
